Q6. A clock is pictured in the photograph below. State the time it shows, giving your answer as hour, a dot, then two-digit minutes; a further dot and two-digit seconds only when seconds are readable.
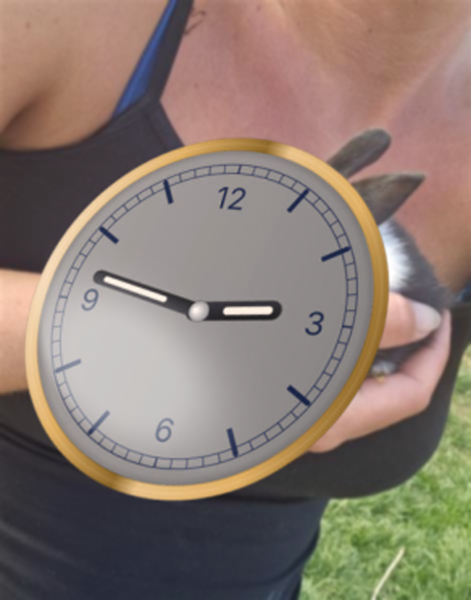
2.47
